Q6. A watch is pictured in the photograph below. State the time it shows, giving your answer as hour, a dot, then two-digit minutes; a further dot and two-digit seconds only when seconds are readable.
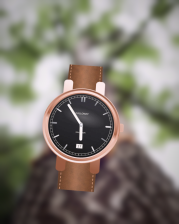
5.54
